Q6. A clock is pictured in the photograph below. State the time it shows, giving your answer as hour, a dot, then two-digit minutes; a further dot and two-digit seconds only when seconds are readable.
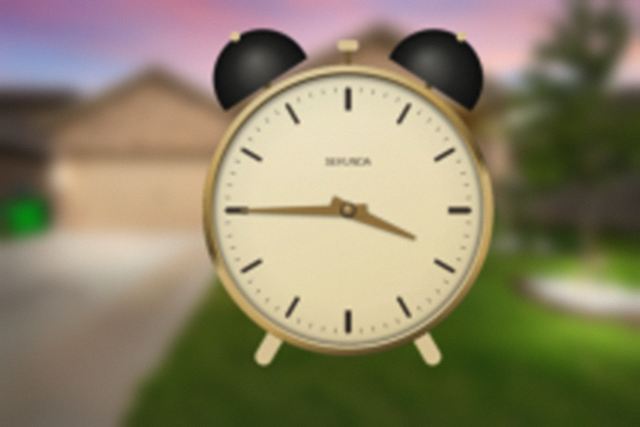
3.45
